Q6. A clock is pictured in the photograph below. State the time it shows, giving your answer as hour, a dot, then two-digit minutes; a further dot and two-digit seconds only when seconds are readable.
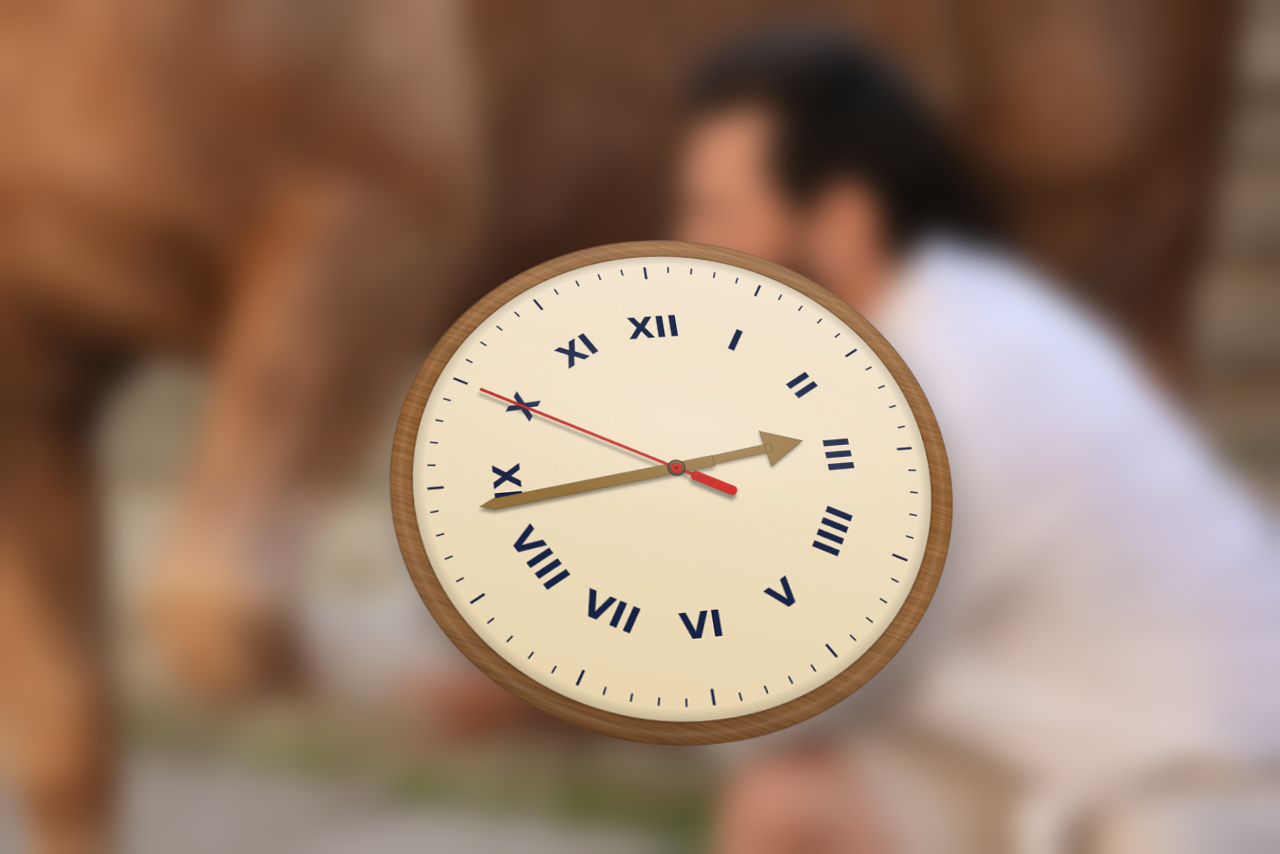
2.43.50
